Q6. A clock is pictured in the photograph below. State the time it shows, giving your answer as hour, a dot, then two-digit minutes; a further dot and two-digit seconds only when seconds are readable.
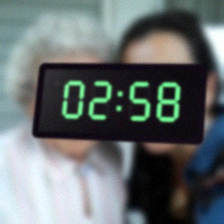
2.58
